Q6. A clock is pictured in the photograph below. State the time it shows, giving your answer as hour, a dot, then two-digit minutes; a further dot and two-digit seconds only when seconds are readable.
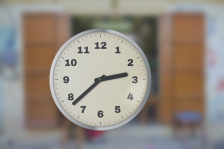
2.38
